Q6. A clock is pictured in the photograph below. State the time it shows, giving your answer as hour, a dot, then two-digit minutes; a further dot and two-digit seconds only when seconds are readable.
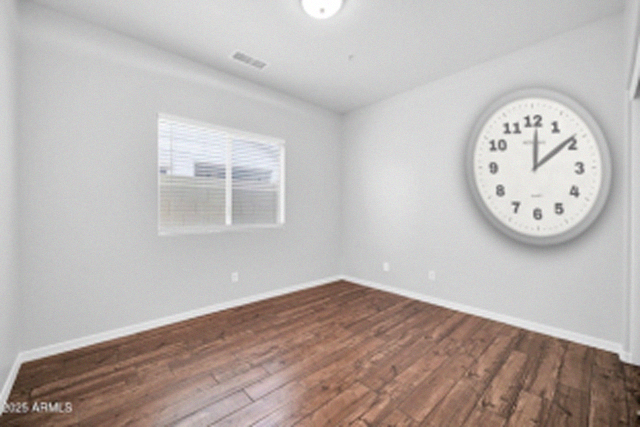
12.09
